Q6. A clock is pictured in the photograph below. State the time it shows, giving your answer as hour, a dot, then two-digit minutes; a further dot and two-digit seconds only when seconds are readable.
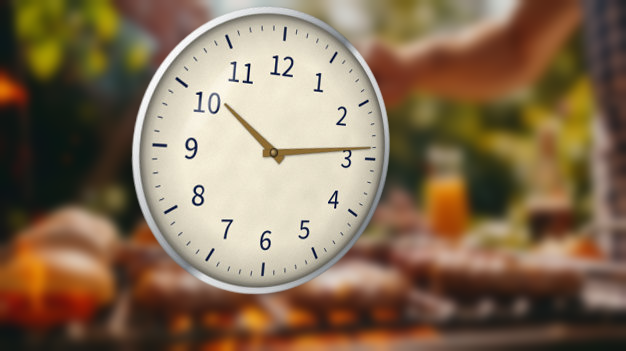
10.14
